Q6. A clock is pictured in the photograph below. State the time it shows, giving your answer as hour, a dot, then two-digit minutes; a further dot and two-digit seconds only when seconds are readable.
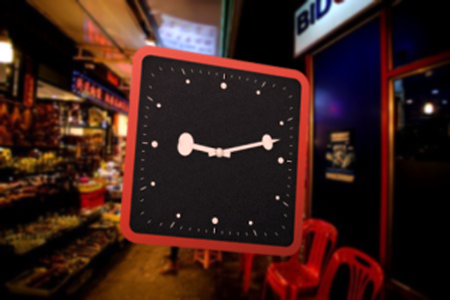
9.12
